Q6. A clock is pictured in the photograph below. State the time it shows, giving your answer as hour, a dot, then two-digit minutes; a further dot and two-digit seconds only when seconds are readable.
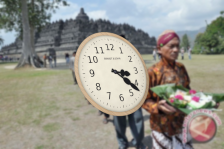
3.22
